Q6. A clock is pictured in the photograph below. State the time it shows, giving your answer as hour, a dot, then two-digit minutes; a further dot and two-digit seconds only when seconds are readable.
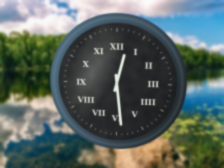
12.29
